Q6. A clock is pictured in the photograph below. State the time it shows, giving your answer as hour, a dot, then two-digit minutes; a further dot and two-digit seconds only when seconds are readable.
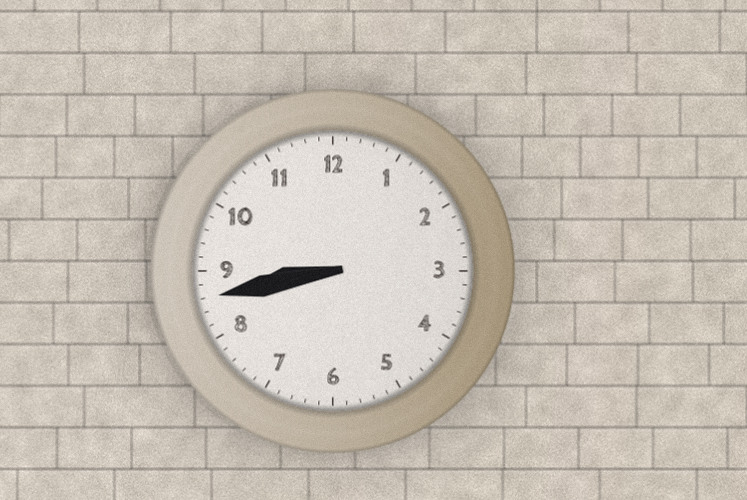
8.43
